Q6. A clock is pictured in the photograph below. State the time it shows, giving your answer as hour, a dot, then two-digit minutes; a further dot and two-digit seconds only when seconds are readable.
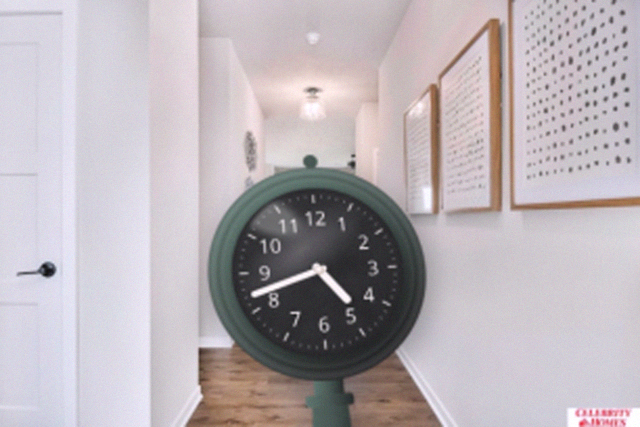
4.42
